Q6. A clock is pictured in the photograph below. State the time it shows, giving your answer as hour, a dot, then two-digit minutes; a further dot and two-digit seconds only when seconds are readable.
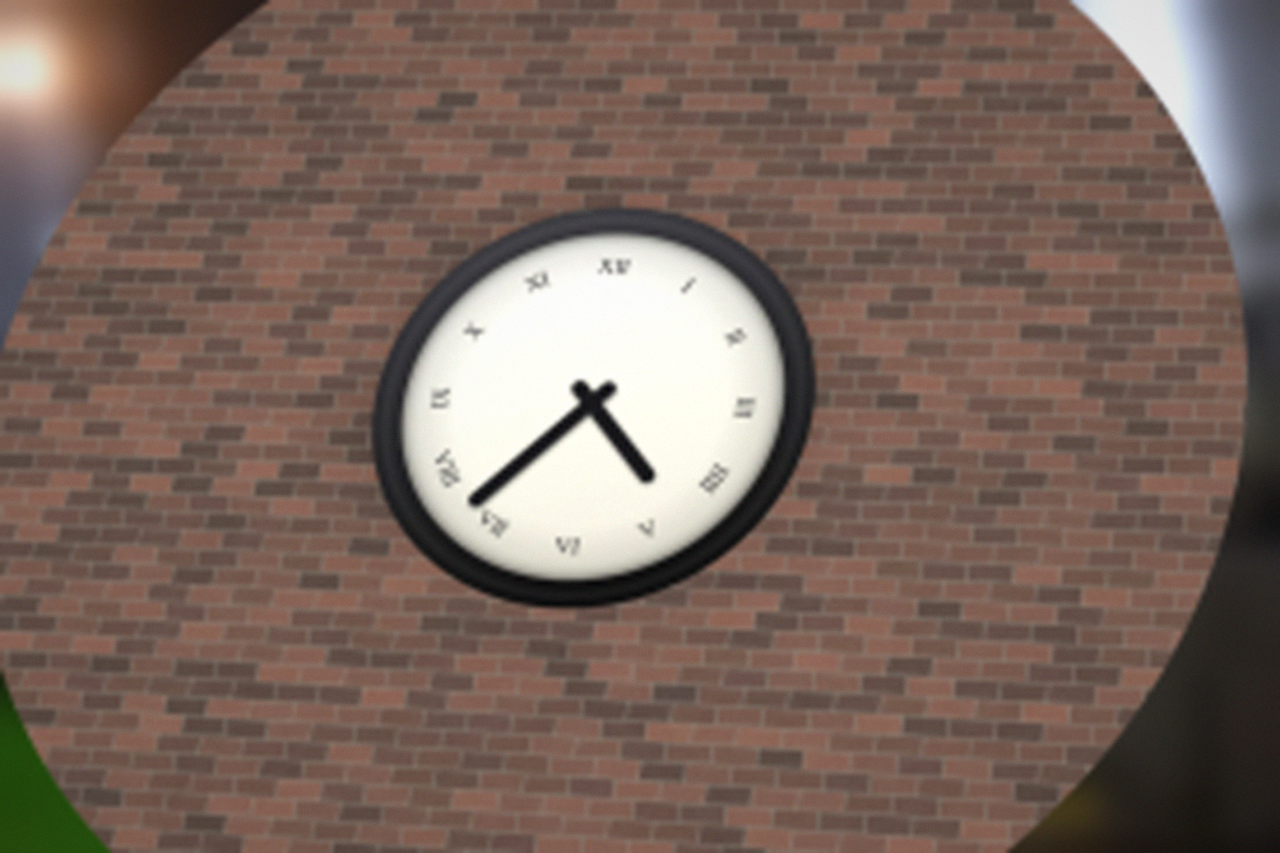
4.37
